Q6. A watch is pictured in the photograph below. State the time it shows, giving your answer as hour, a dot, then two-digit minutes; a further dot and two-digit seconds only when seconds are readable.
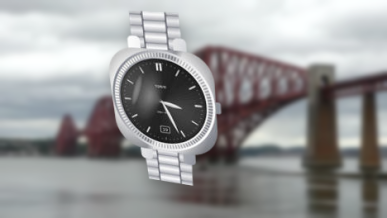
3.26
